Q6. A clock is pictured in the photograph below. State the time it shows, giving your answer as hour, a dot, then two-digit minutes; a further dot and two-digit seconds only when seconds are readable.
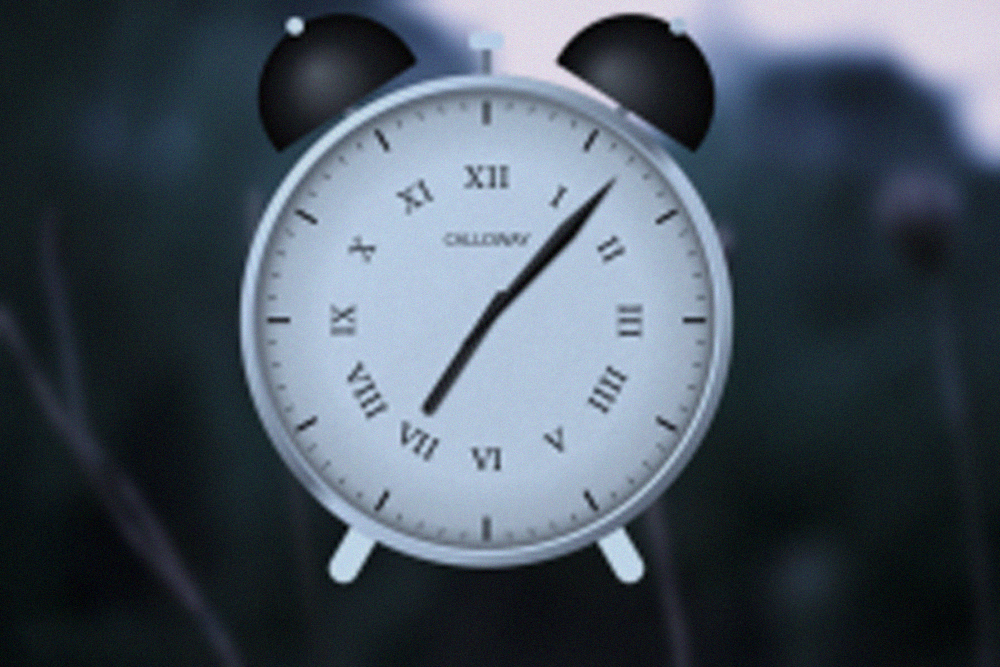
7.07
